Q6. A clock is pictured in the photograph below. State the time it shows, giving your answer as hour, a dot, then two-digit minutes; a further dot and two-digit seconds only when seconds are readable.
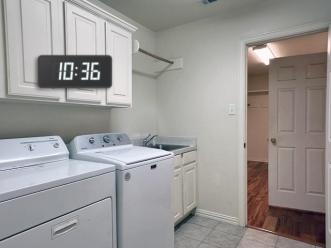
10.36
